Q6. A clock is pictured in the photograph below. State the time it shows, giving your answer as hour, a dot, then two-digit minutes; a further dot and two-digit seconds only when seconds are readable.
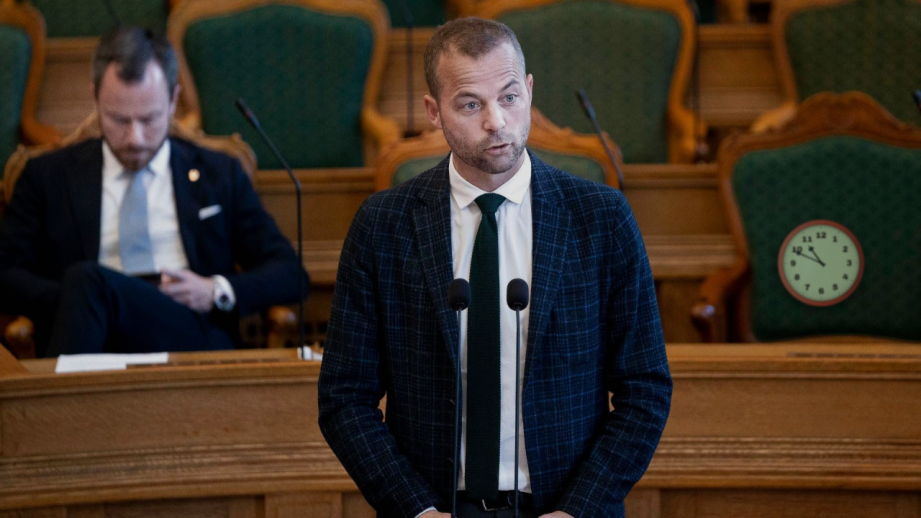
10.49
